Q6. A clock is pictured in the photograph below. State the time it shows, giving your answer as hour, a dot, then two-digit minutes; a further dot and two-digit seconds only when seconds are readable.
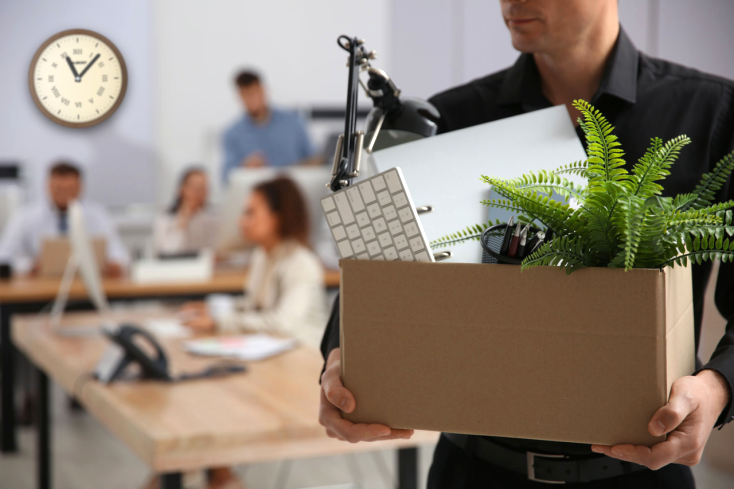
11.07
